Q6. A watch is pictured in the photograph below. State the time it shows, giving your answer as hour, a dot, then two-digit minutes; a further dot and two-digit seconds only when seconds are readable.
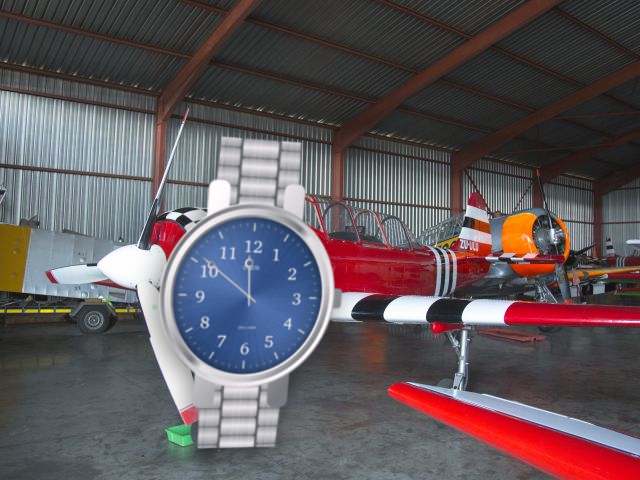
11.51
